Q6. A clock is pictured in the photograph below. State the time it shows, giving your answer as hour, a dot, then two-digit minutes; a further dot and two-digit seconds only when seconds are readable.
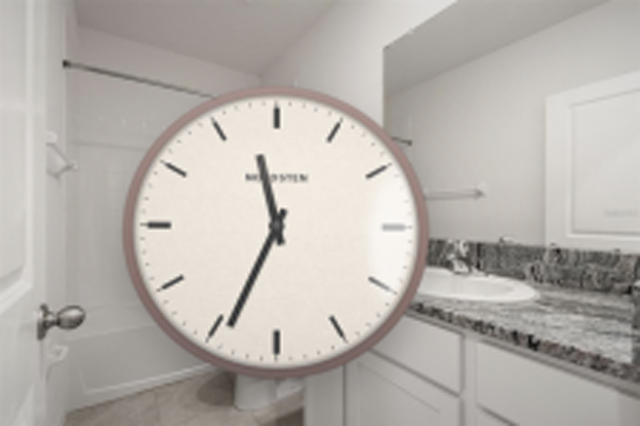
11.34
